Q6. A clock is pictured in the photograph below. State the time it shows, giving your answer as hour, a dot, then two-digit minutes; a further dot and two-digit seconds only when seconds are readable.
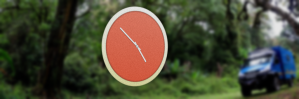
4.52
